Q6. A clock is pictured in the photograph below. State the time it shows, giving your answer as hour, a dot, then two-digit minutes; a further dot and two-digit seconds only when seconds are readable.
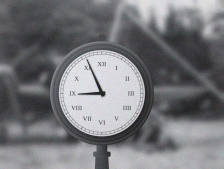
8.56
